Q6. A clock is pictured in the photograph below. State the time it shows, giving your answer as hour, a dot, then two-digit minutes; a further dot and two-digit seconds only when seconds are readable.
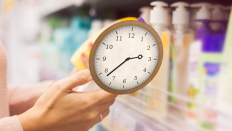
2.38
